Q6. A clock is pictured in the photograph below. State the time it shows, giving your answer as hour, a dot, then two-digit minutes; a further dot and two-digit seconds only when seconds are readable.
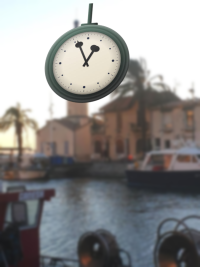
12.56
